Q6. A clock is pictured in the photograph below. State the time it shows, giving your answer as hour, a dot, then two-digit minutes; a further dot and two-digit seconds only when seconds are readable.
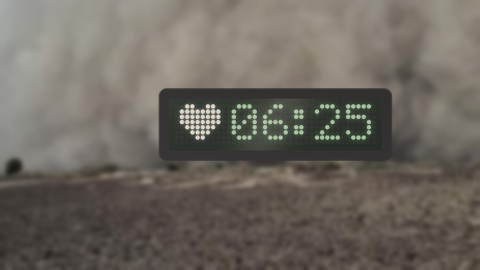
6.25
